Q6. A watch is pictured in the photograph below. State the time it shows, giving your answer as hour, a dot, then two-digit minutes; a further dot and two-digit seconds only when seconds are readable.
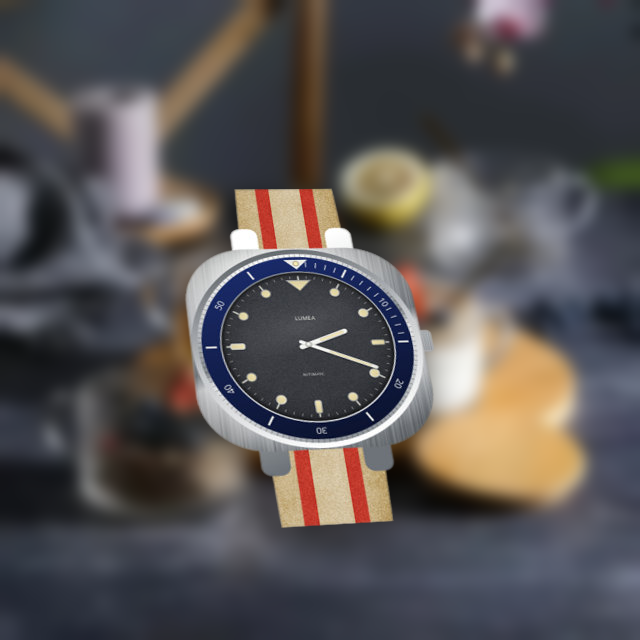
2.19
